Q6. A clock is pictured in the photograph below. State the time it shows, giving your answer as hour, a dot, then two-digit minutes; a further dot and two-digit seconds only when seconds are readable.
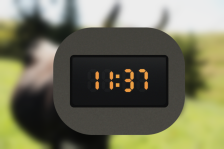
11.37
